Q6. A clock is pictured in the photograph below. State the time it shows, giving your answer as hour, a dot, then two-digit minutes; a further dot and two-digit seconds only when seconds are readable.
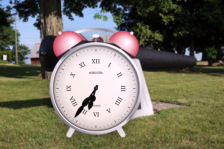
6.36
